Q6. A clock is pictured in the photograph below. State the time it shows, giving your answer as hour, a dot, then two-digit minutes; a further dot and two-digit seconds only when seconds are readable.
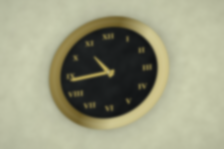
10.44
